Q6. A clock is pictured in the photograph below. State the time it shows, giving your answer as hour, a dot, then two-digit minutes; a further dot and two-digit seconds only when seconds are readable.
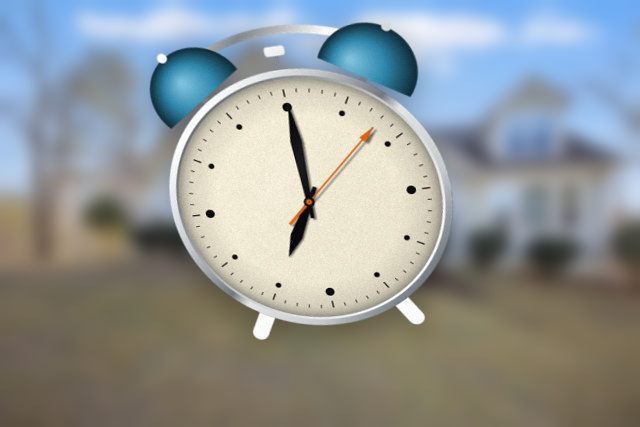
7.00.08
